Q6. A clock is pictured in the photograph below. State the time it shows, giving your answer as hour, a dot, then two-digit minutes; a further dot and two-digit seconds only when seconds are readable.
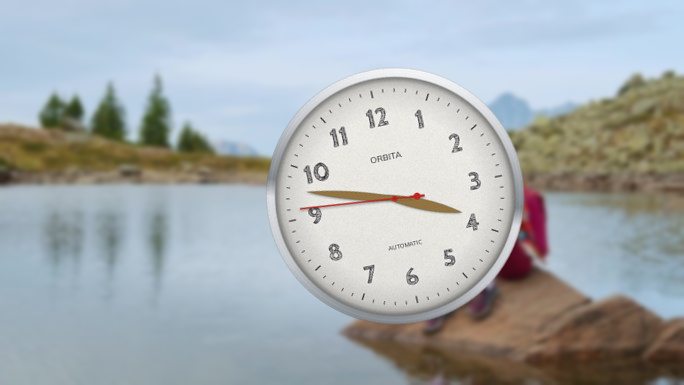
3.47.46
